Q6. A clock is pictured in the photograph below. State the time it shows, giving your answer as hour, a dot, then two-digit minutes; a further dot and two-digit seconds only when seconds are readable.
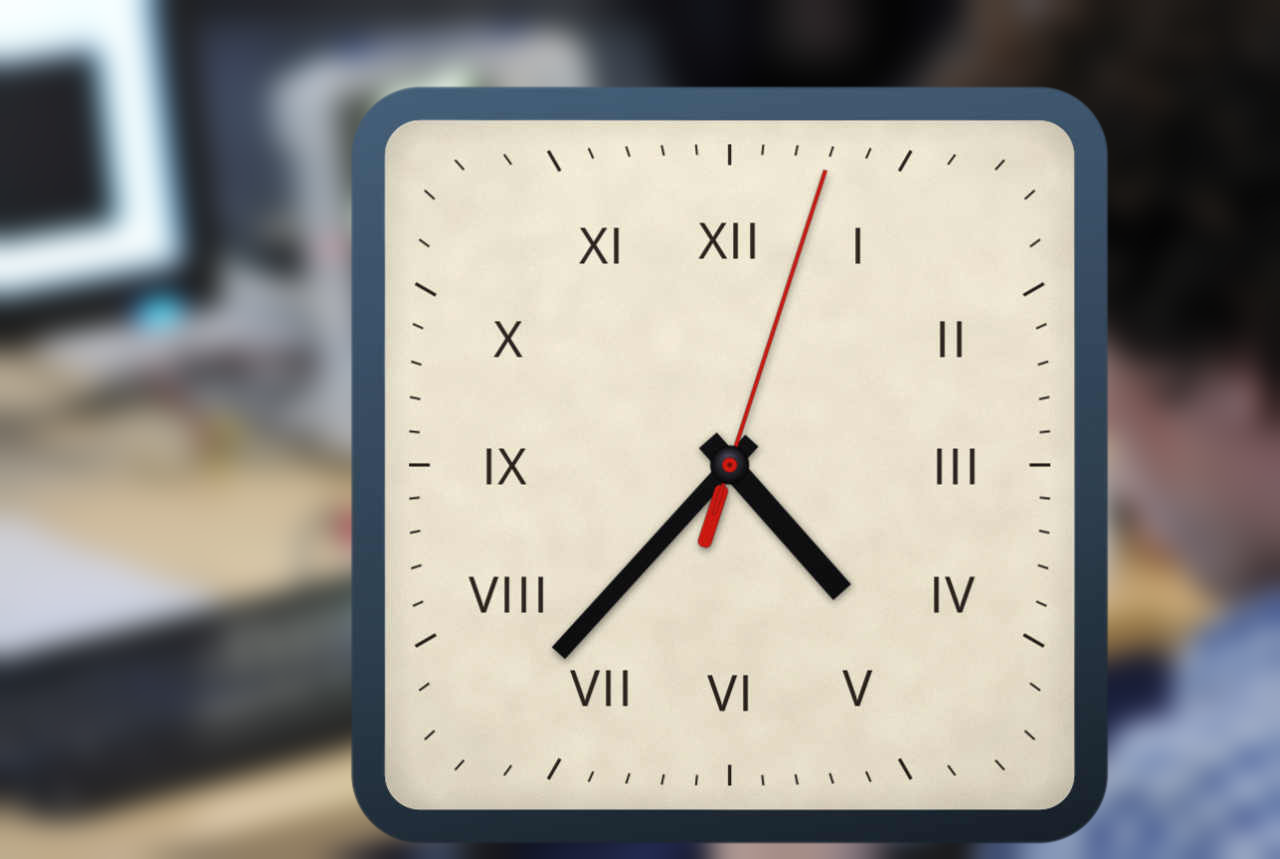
4.37.03
